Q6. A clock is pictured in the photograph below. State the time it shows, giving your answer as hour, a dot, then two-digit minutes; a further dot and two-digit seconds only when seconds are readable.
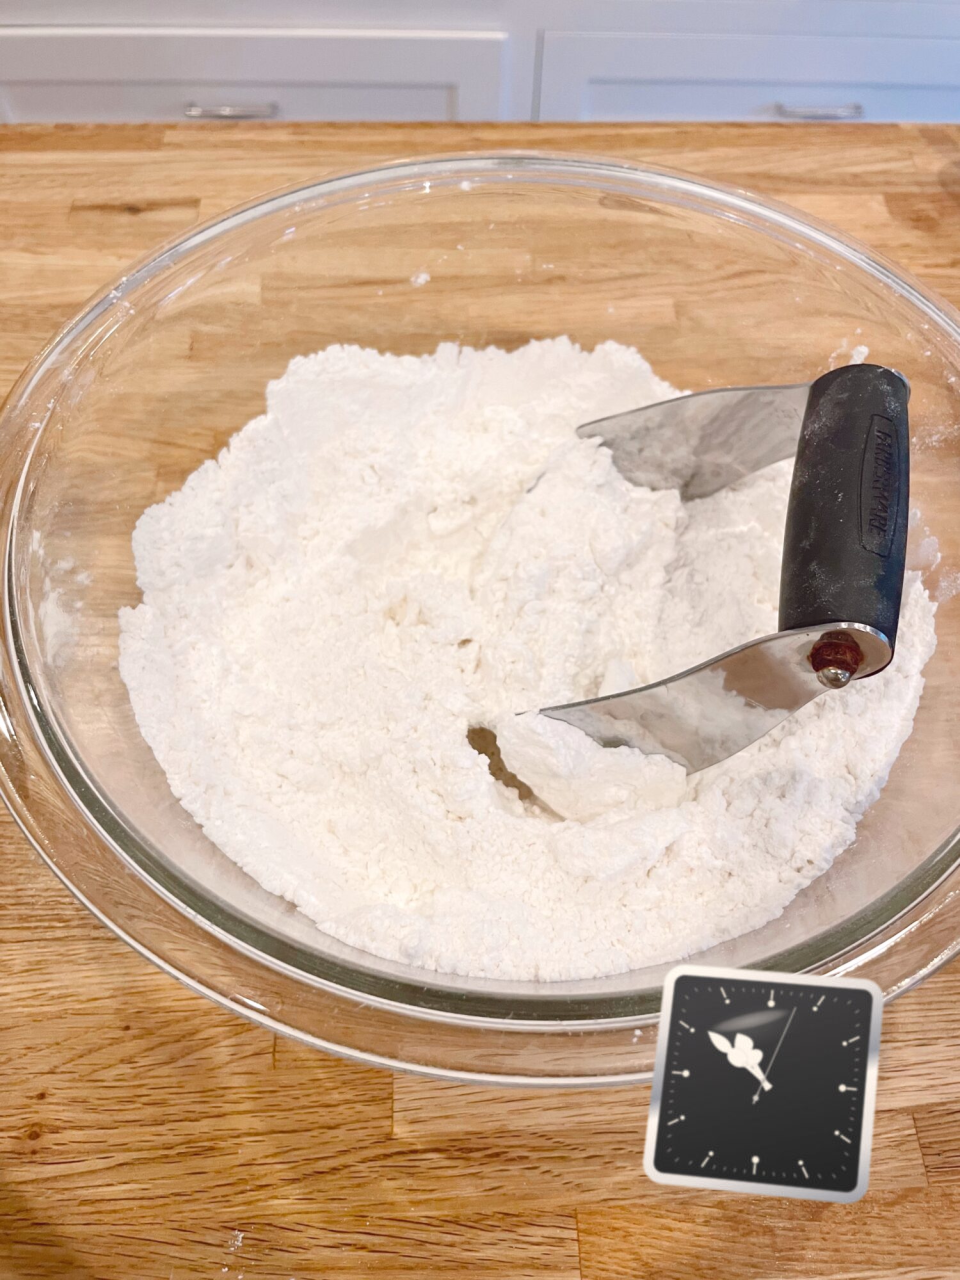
10.51.03
